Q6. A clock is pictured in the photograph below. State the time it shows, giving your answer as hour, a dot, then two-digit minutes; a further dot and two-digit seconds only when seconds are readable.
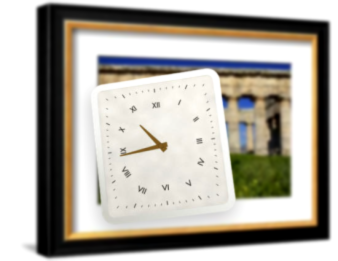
10.44
